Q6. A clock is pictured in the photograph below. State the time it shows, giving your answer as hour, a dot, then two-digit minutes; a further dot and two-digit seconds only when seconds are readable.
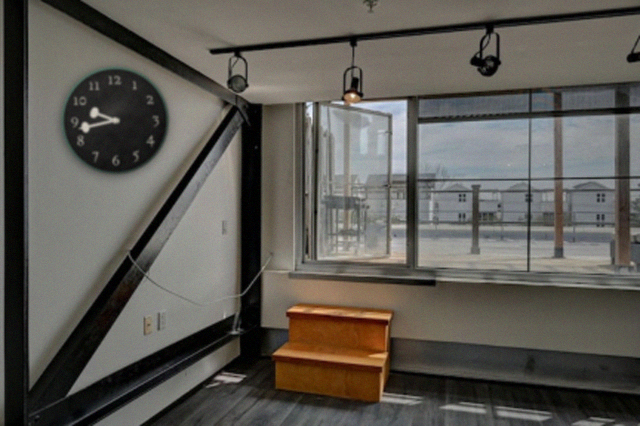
9.43
